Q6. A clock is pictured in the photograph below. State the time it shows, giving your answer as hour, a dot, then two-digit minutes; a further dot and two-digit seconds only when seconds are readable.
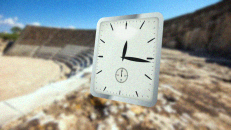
12.16
